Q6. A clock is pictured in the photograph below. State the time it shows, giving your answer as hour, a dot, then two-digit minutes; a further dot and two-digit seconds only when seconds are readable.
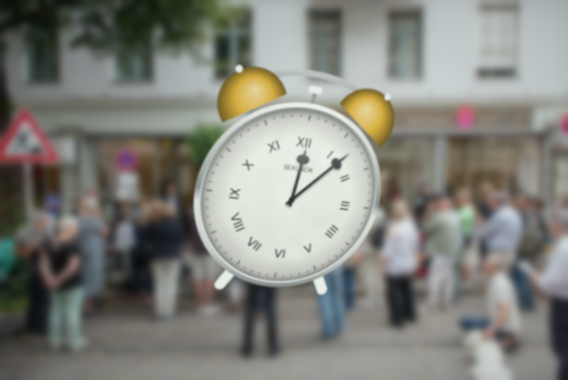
12.07
